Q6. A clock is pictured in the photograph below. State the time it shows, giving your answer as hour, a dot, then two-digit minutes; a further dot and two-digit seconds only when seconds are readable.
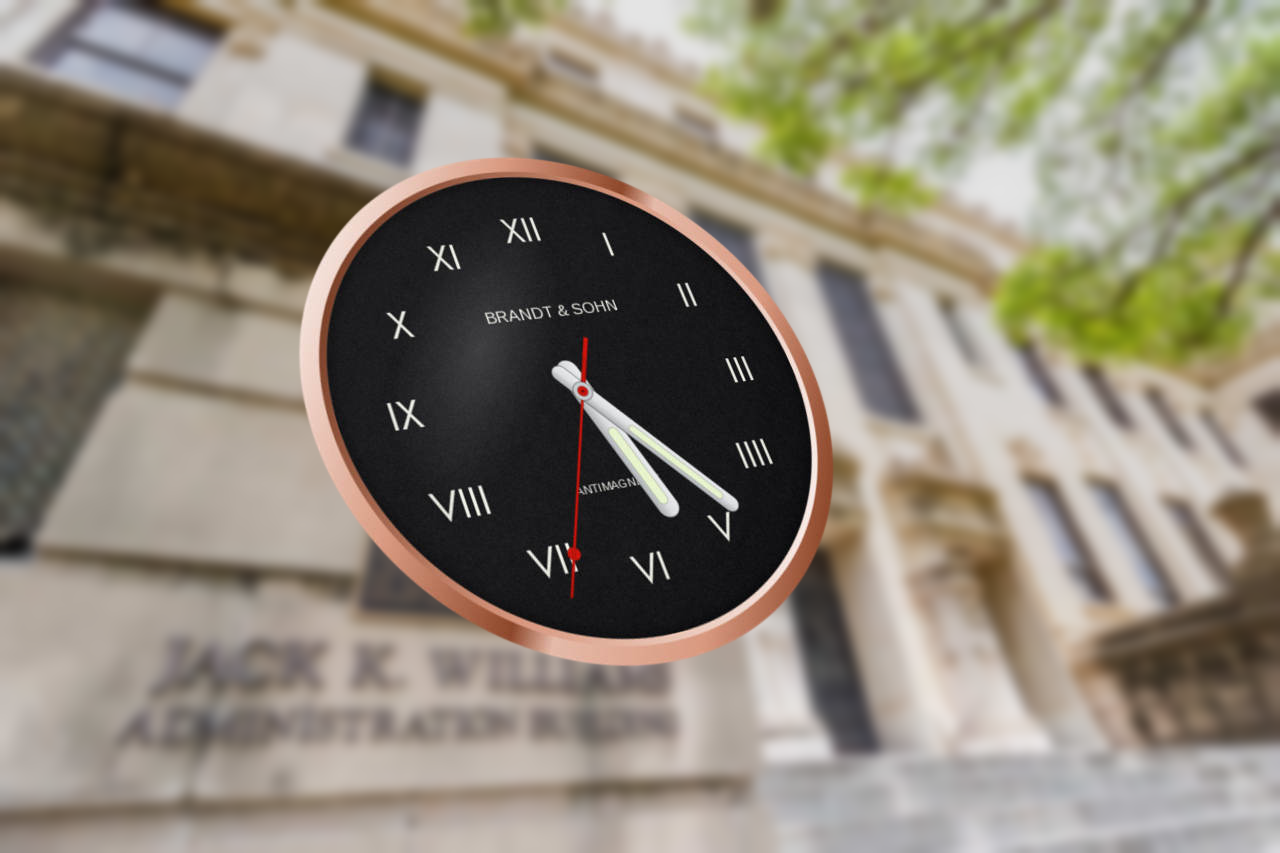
5.23.34
